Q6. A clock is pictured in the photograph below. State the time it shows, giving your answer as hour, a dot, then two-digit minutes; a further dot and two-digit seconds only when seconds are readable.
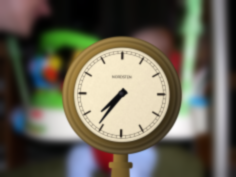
7.36
